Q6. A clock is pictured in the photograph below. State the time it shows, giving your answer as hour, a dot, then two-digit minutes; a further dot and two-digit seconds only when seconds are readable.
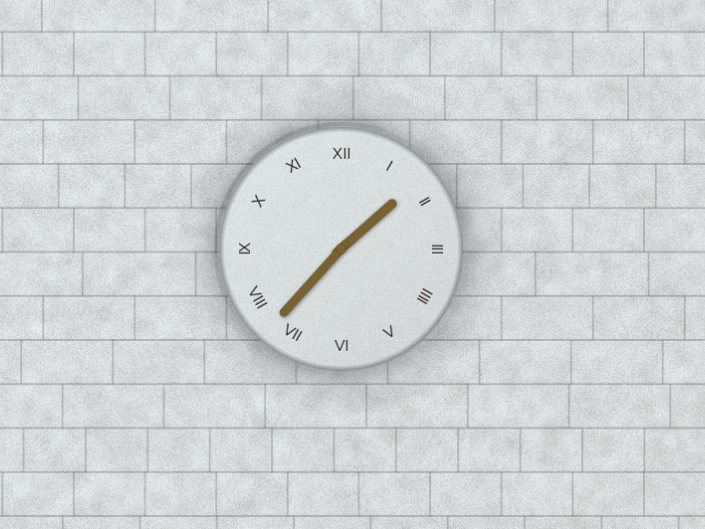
1.37
